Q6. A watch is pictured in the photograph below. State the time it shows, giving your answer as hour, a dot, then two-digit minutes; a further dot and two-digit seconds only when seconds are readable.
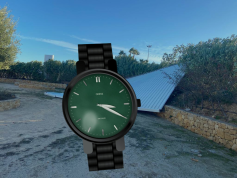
3.20
